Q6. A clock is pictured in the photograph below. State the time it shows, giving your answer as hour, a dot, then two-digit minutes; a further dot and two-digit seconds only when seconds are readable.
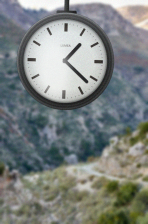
1.22
